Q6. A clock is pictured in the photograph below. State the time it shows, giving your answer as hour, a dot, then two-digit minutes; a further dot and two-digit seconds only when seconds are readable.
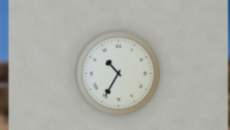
10.35
